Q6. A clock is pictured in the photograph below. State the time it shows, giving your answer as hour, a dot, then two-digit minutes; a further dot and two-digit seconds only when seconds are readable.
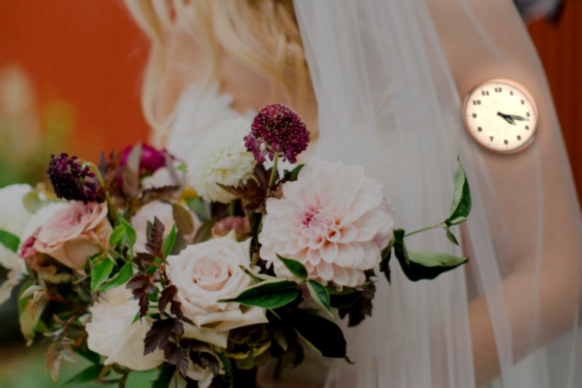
4.17
